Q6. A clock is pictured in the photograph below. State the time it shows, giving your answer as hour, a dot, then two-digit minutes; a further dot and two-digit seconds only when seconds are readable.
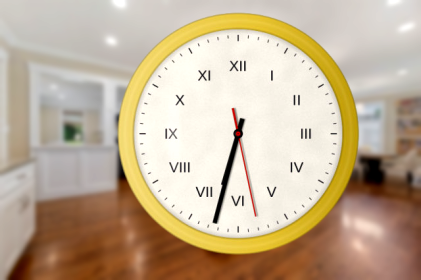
6.32.28
